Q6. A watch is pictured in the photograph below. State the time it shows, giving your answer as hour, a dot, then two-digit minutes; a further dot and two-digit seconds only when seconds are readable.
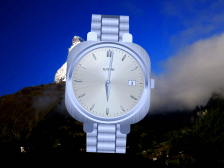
6.01
